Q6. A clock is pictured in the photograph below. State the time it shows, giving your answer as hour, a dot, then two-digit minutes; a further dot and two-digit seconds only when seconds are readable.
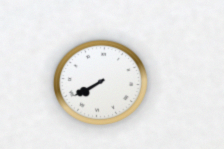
7.39
